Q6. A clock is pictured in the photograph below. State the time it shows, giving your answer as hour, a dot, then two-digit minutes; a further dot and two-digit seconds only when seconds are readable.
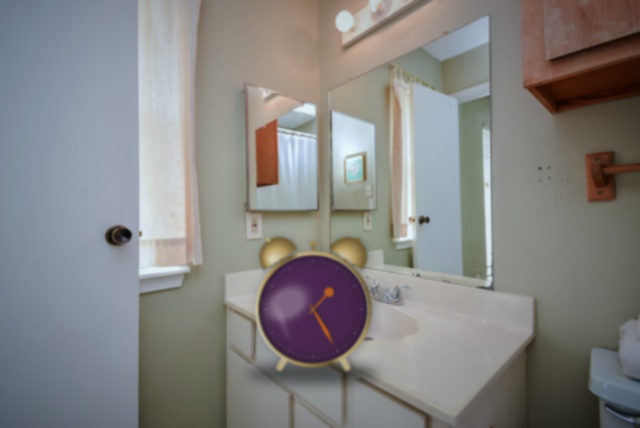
1.25
